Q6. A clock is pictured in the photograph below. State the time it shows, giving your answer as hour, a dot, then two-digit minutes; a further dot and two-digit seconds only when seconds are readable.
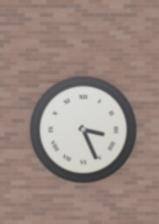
3.26
